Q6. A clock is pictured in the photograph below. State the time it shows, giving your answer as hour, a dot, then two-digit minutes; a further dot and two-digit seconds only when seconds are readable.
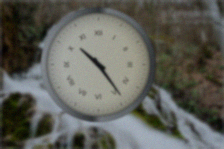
10.24
